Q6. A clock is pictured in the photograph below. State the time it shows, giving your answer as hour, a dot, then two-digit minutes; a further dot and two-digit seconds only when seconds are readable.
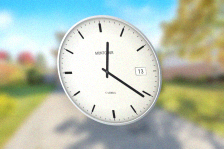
12.21
